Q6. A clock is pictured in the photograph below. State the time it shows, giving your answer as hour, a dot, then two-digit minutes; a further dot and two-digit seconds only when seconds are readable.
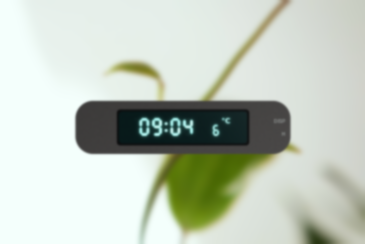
9.04
